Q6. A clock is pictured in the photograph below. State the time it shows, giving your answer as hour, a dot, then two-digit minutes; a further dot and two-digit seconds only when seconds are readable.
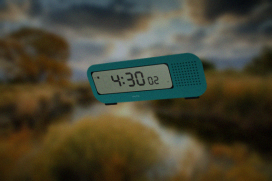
4.30.02
